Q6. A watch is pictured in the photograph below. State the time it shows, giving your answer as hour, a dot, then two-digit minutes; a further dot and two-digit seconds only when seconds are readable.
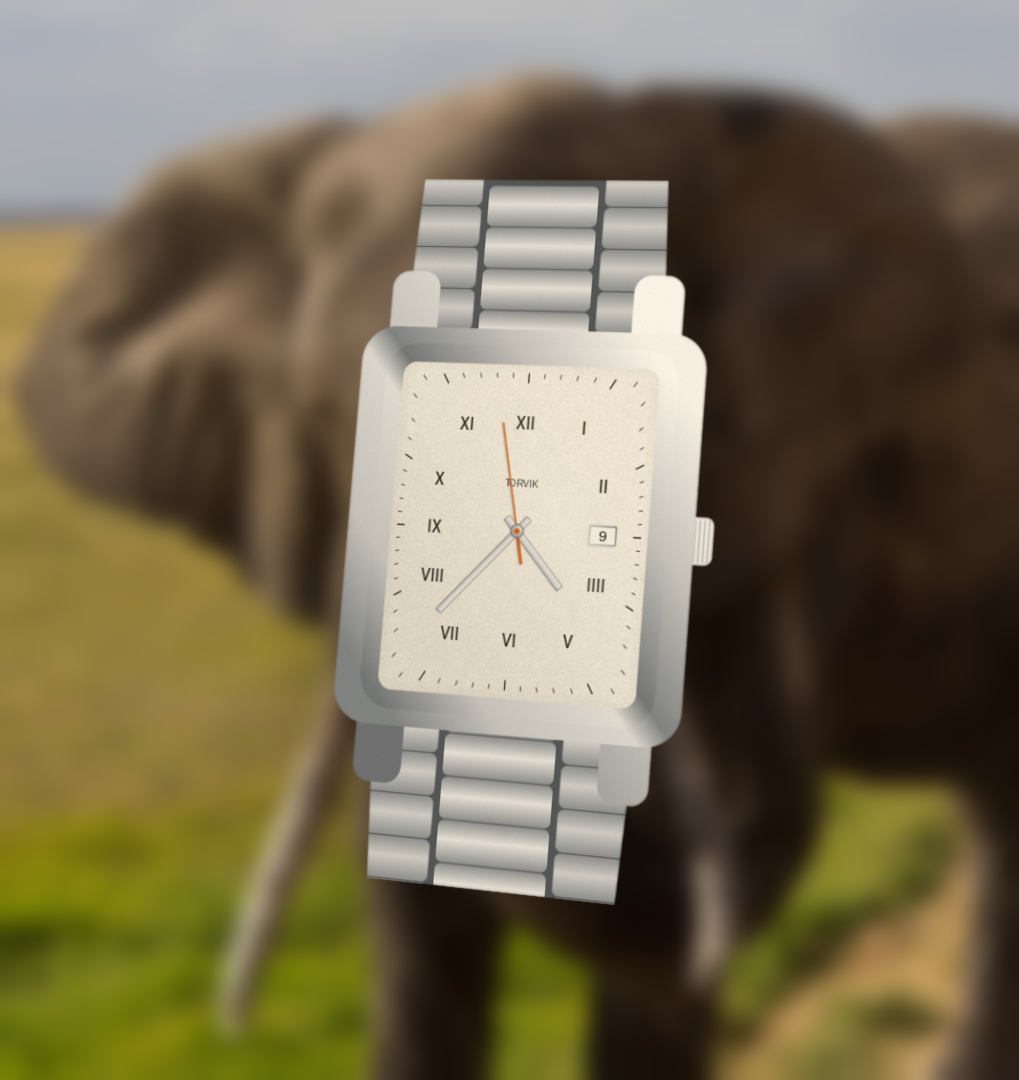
4.36.58
